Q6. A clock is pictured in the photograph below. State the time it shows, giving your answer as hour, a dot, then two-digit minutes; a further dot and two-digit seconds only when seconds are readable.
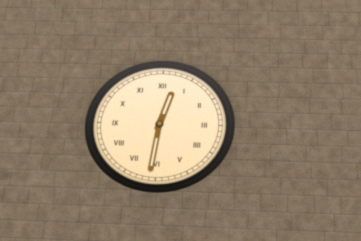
12.31
